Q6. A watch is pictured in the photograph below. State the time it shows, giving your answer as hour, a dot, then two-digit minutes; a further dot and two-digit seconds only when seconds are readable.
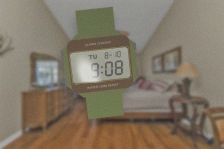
9.08
